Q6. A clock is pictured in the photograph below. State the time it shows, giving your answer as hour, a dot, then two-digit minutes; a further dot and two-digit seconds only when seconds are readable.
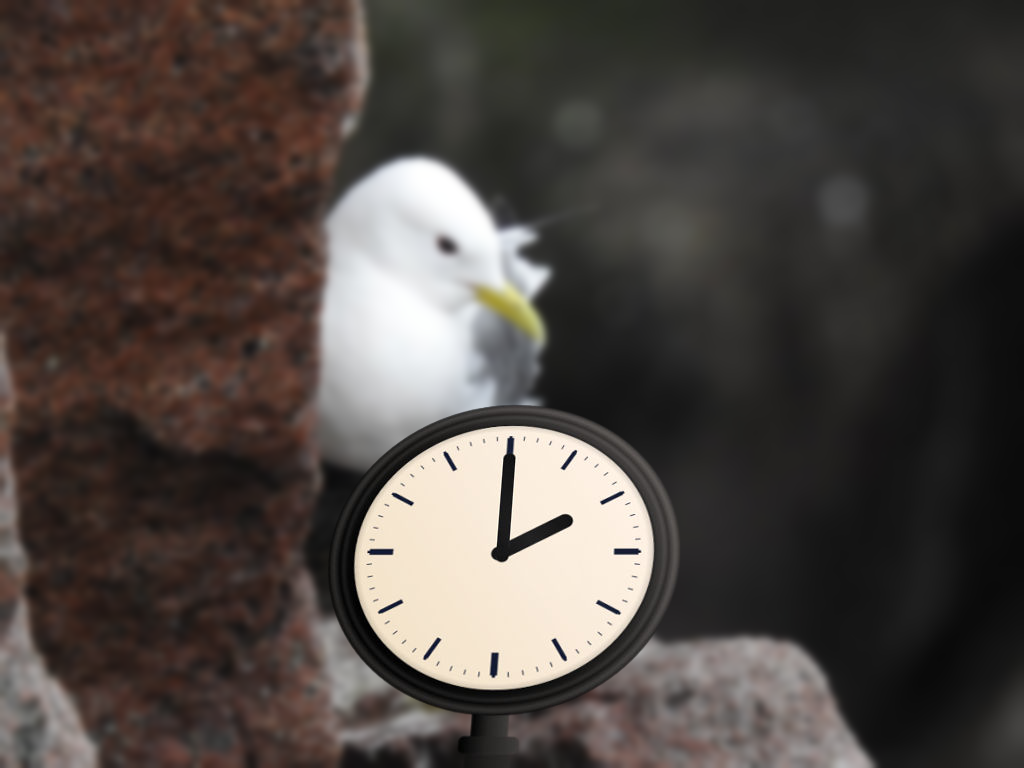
2.00
